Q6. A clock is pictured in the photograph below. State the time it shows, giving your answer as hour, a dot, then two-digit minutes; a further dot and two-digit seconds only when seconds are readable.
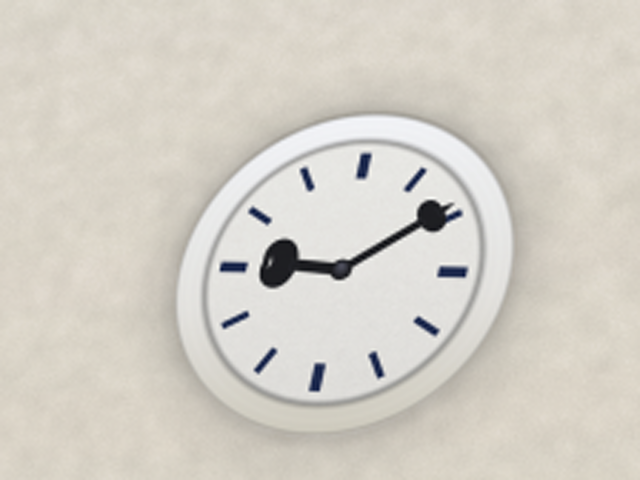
9.09
